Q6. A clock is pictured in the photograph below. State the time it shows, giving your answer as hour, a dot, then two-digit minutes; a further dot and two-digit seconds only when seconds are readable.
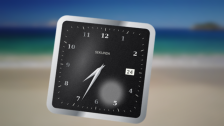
7.34
